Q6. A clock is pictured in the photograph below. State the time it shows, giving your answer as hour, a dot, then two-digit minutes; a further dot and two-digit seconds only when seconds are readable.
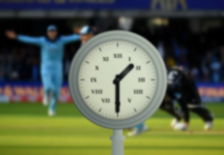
1.30
